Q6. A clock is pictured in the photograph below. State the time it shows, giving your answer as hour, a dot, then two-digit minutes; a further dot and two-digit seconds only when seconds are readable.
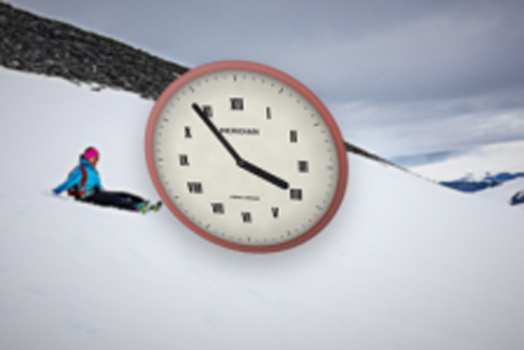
3.54
